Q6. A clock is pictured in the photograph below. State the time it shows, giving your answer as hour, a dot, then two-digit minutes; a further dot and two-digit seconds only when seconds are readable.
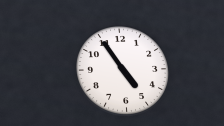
4.55
